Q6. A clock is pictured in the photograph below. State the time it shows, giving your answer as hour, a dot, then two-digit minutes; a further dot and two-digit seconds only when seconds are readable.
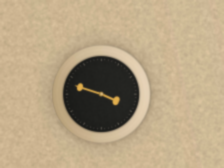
3.48
